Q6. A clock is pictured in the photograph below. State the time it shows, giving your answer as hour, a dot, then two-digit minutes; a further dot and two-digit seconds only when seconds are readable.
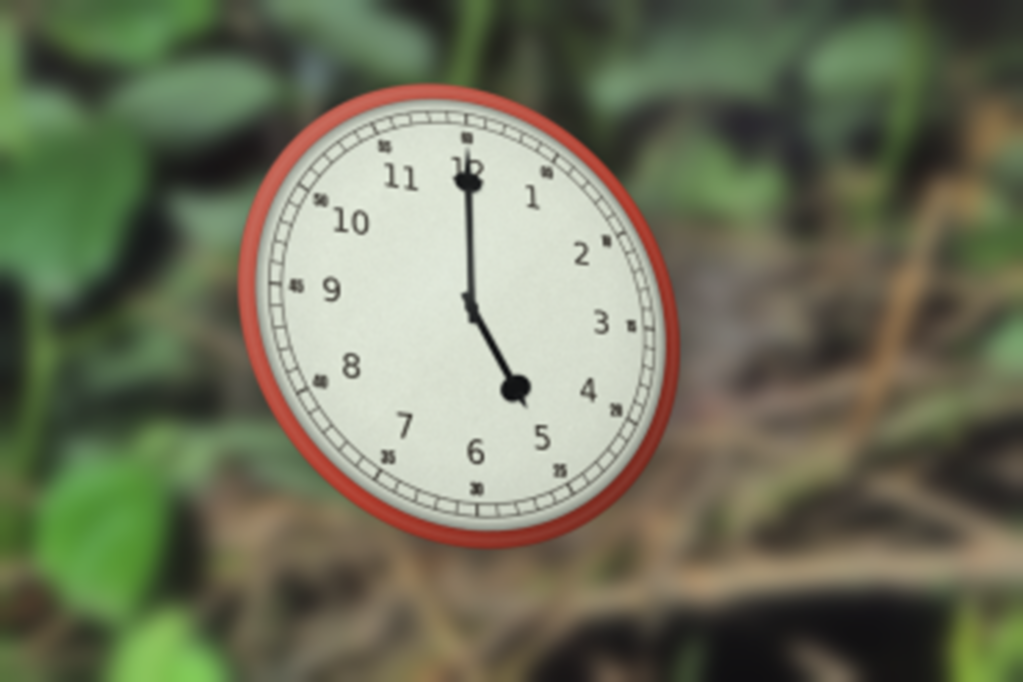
5.00
